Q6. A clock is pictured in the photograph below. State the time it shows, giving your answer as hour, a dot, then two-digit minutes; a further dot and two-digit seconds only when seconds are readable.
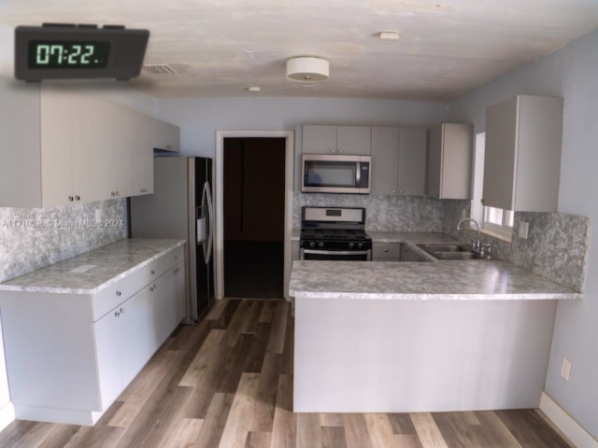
7.22
